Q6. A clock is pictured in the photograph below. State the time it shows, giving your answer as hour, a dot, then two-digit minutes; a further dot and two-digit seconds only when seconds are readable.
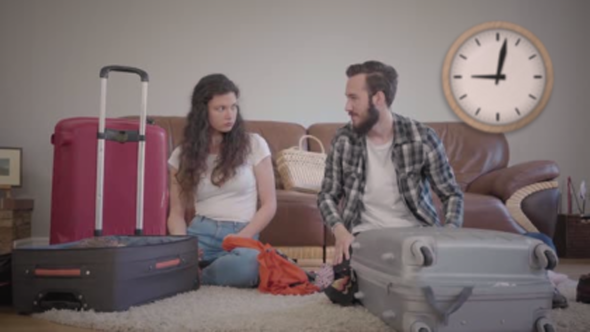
9.02
